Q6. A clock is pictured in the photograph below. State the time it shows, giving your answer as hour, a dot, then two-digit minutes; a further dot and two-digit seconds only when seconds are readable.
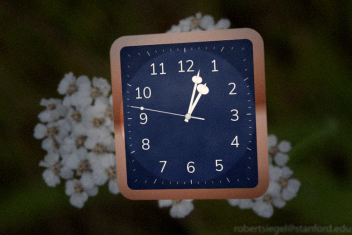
1.02.47
